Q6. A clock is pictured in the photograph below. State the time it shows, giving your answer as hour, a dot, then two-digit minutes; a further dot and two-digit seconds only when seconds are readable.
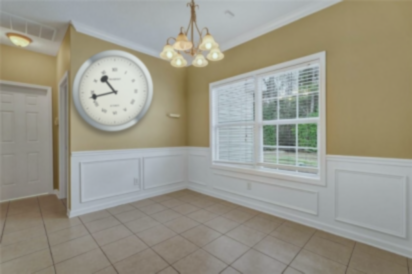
10.43
